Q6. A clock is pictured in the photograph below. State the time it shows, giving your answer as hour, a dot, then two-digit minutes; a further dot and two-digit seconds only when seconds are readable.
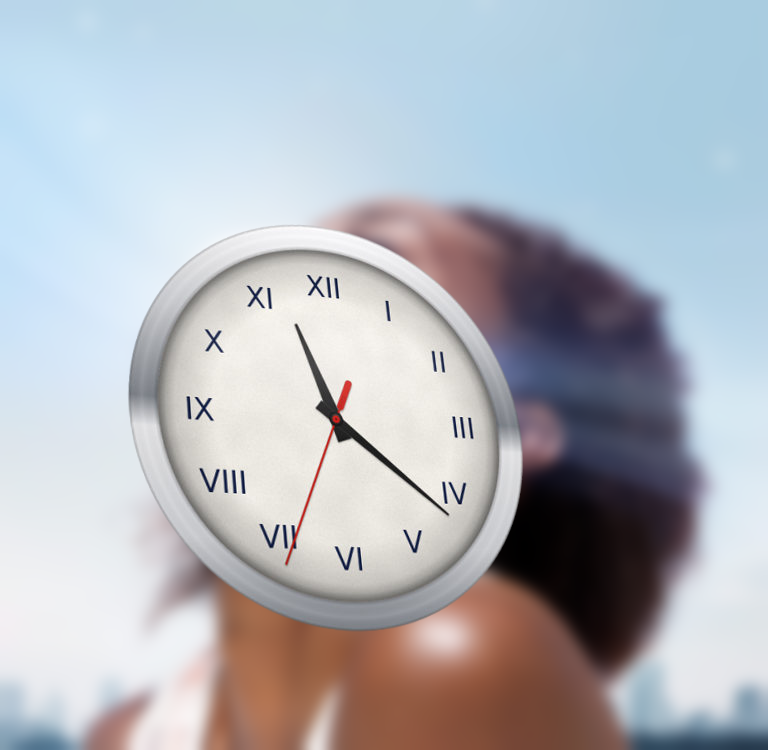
11.21.34
